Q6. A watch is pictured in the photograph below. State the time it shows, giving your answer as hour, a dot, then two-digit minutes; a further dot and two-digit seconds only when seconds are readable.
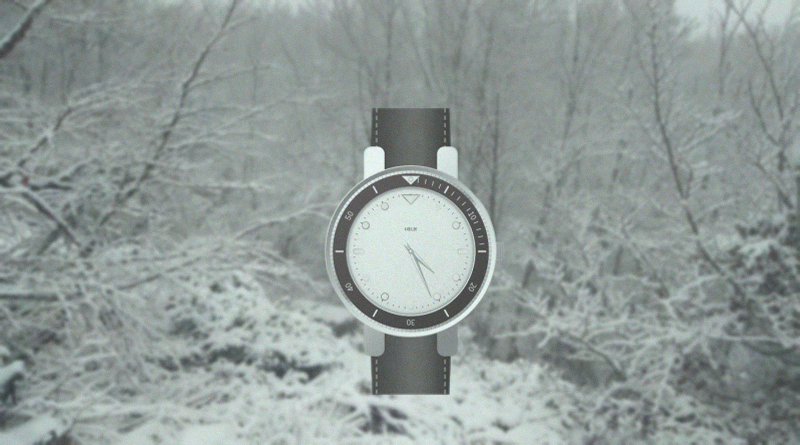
4.26
